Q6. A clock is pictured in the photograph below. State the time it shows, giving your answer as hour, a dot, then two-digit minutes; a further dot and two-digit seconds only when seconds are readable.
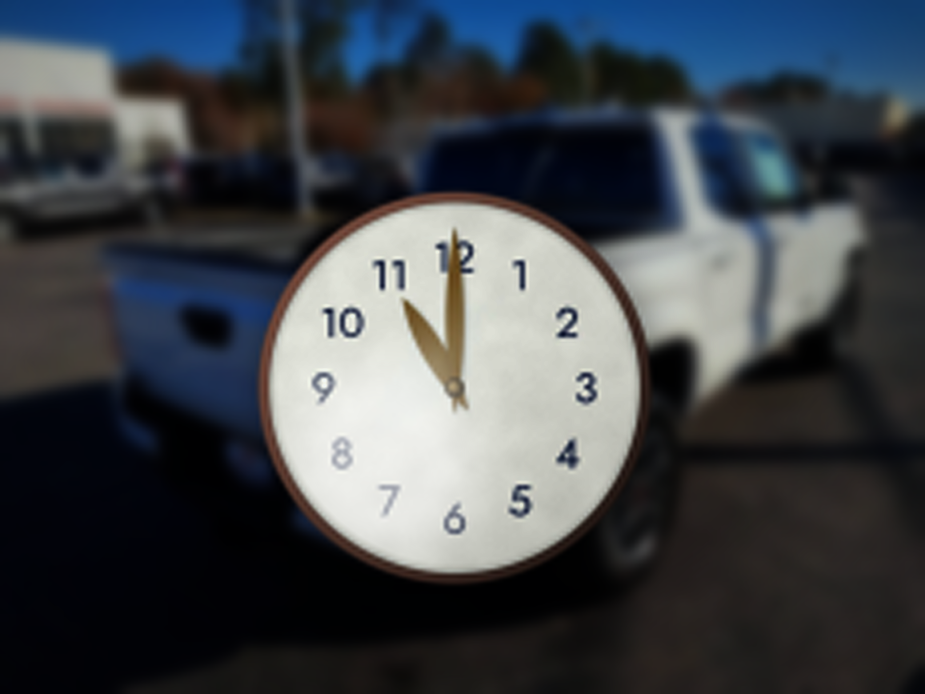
11.00
